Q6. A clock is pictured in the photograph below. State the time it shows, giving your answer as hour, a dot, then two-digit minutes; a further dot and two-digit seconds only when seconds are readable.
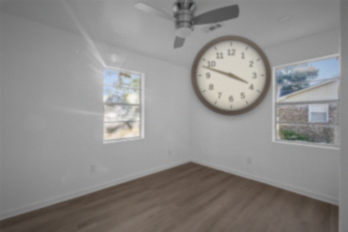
3.48
